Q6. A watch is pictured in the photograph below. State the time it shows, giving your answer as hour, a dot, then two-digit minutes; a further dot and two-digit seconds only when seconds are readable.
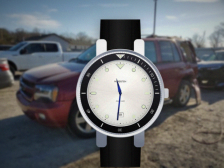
11.31
